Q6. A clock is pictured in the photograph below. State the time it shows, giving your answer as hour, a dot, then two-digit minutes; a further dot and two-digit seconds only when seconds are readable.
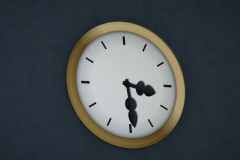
3.29
